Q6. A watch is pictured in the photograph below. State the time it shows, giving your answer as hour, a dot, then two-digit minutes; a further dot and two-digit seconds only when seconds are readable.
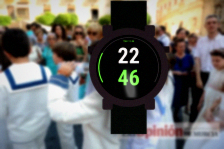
22.46
